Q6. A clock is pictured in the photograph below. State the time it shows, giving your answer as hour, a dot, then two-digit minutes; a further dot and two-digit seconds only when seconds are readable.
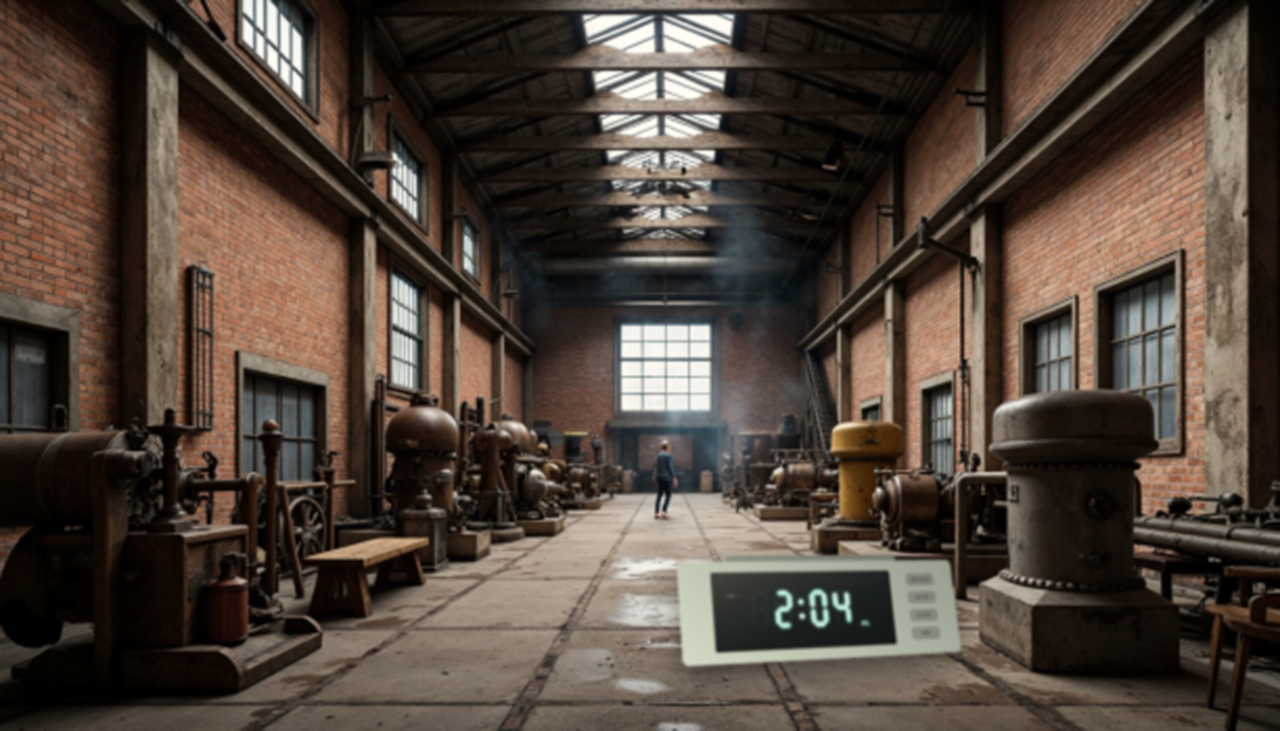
2.04
